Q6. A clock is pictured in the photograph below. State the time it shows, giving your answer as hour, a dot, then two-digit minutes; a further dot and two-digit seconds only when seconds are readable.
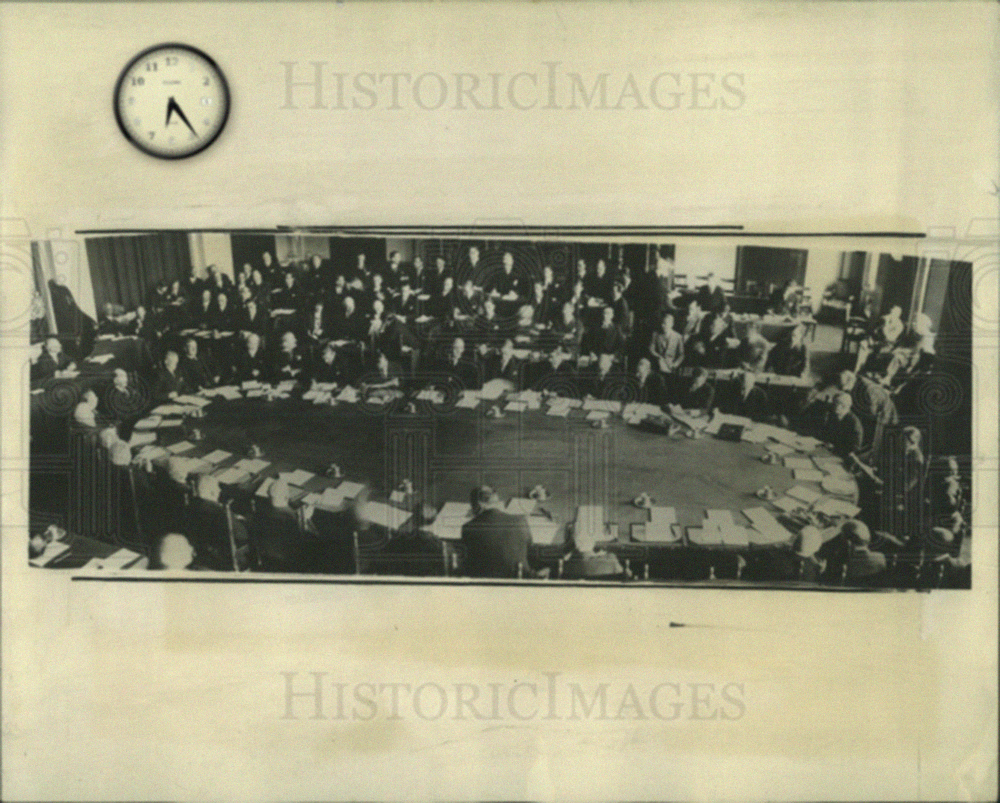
6.24
